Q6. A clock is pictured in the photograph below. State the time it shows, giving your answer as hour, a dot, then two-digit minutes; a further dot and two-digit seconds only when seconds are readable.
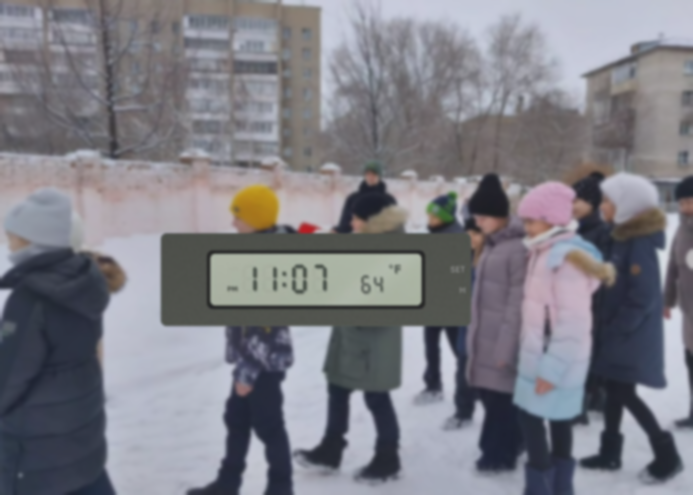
11.07
